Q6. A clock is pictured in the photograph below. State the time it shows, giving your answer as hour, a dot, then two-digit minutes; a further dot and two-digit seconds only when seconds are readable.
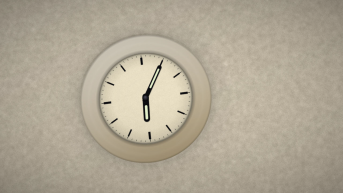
6.05
